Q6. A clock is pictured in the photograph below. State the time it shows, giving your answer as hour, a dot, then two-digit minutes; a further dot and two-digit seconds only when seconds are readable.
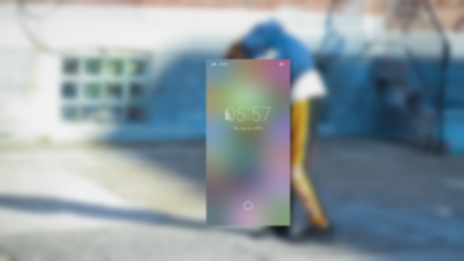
5.57
